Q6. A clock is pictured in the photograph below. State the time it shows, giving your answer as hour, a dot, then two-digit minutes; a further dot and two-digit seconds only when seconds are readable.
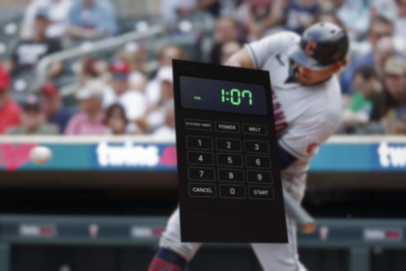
1.07
